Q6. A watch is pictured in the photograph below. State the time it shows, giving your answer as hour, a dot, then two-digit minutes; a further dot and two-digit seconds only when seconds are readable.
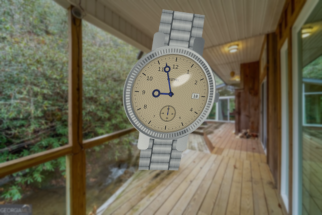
8.57
